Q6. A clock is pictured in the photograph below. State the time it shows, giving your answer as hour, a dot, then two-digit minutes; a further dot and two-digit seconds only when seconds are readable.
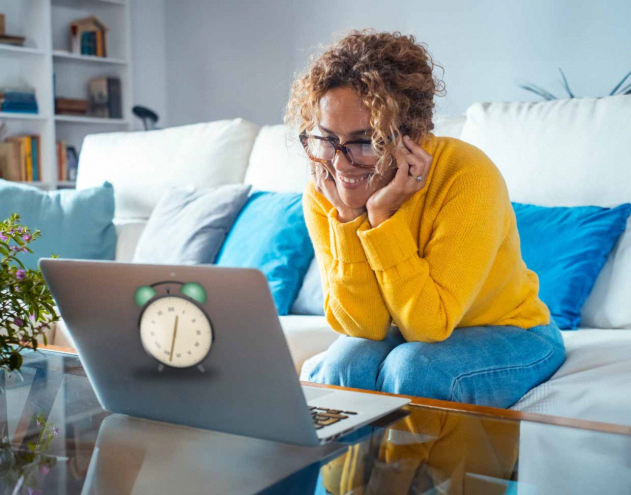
12.33
